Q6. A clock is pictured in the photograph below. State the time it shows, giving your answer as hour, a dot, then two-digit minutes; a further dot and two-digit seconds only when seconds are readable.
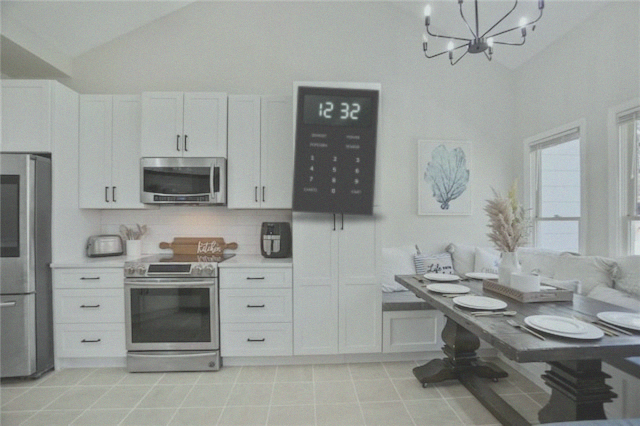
12.32
